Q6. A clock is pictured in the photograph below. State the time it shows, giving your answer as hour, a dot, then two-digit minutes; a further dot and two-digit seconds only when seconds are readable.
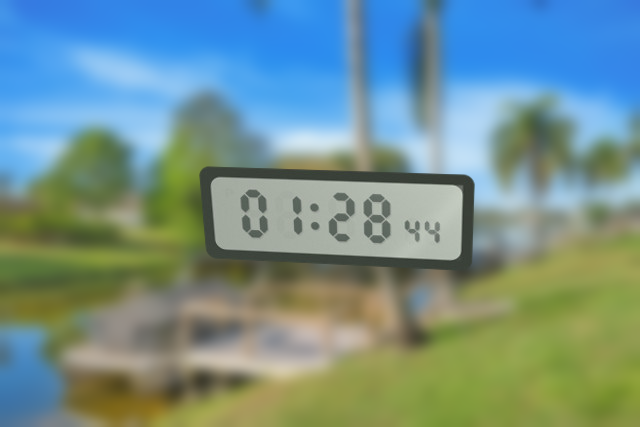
1.28.44
